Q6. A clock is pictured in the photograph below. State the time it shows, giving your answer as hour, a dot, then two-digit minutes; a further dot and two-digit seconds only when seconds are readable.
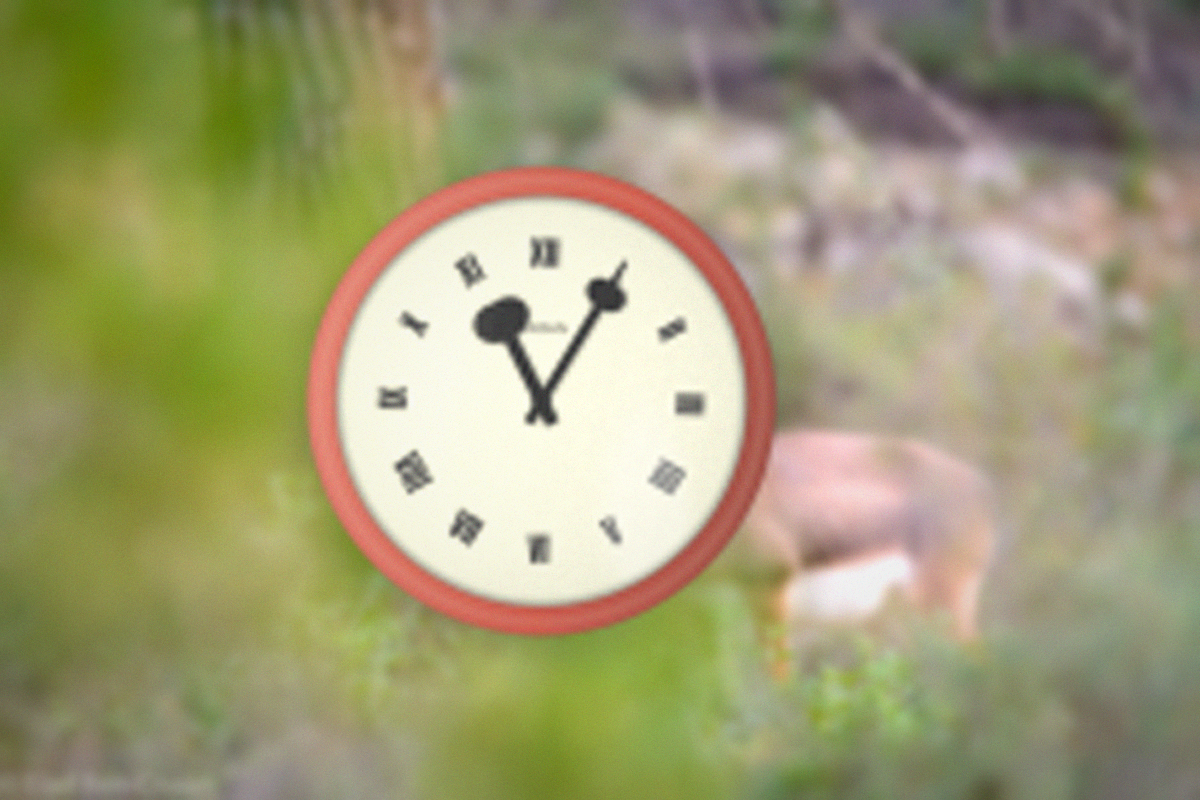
11.05
